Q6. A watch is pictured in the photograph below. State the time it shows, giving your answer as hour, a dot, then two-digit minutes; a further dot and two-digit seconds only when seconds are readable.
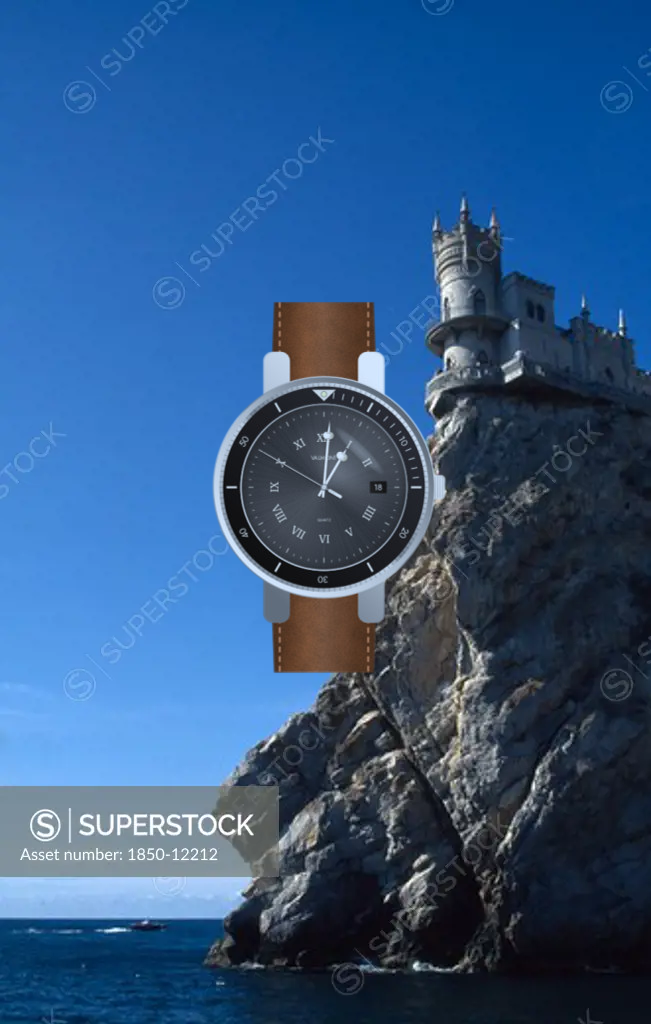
1.00.50
